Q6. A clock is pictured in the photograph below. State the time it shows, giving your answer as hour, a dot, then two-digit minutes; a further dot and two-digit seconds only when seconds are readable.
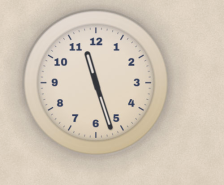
11.27
